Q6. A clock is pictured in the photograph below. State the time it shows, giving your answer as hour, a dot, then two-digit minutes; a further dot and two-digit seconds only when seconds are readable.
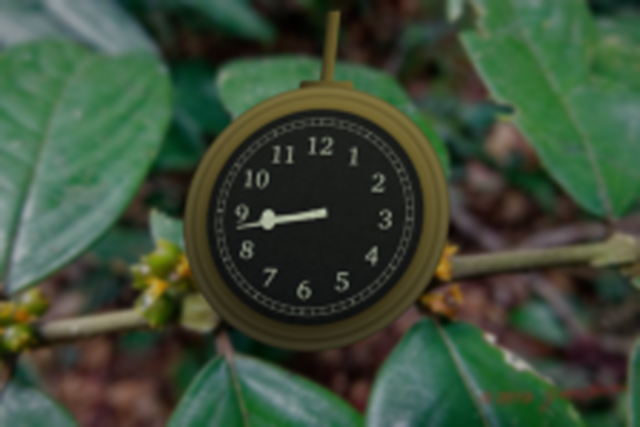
8.43
